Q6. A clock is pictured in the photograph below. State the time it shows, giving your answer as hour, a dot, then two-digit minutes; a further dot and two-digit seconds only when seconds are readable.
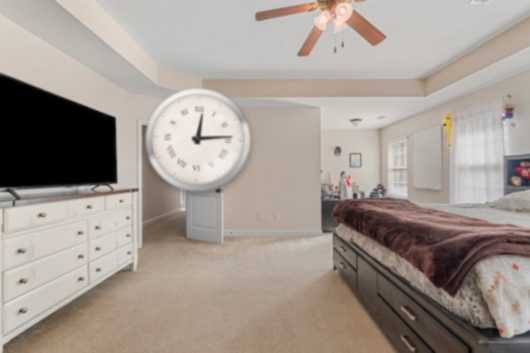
12.14
